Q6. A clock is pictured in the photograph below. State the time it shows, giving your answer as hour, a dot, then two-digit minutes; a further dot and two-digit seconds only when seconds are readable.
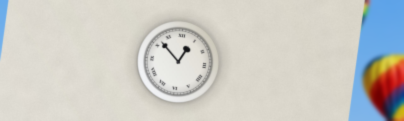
12.52
